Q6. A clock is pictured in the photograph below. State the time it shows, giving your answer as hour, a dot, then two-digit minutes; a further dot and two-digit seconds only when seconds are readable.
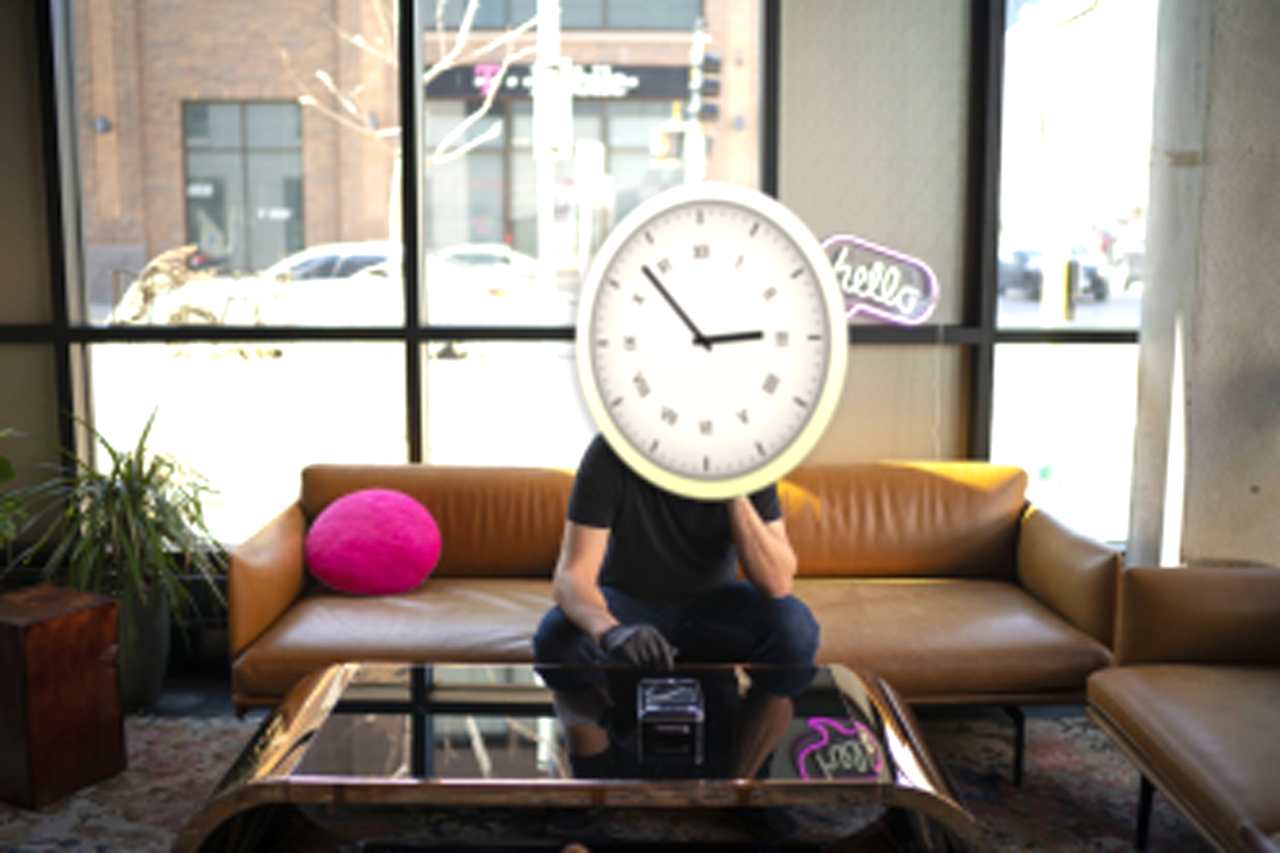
2.53
